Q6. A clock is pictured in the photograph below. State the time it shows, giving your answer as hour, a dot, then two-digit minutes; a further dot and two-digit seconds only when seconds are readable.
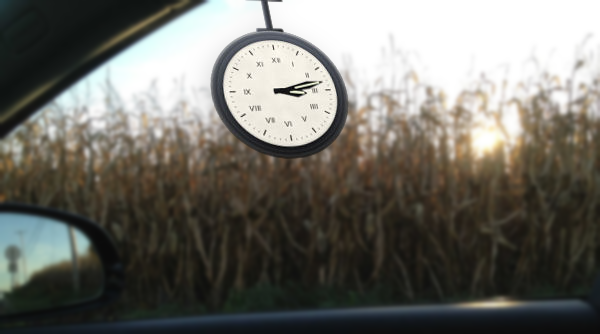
3.13
